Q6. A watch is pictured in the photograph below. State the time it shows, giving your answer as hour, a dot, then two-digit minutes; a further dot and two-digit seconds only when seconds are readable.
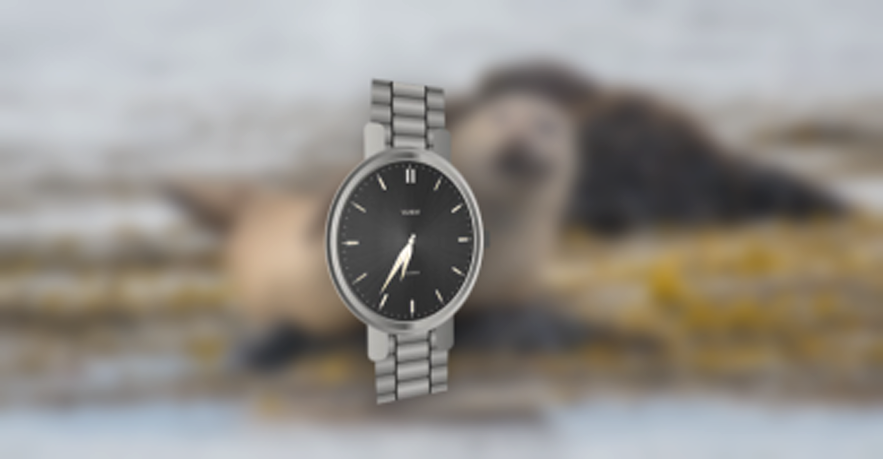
6.36
